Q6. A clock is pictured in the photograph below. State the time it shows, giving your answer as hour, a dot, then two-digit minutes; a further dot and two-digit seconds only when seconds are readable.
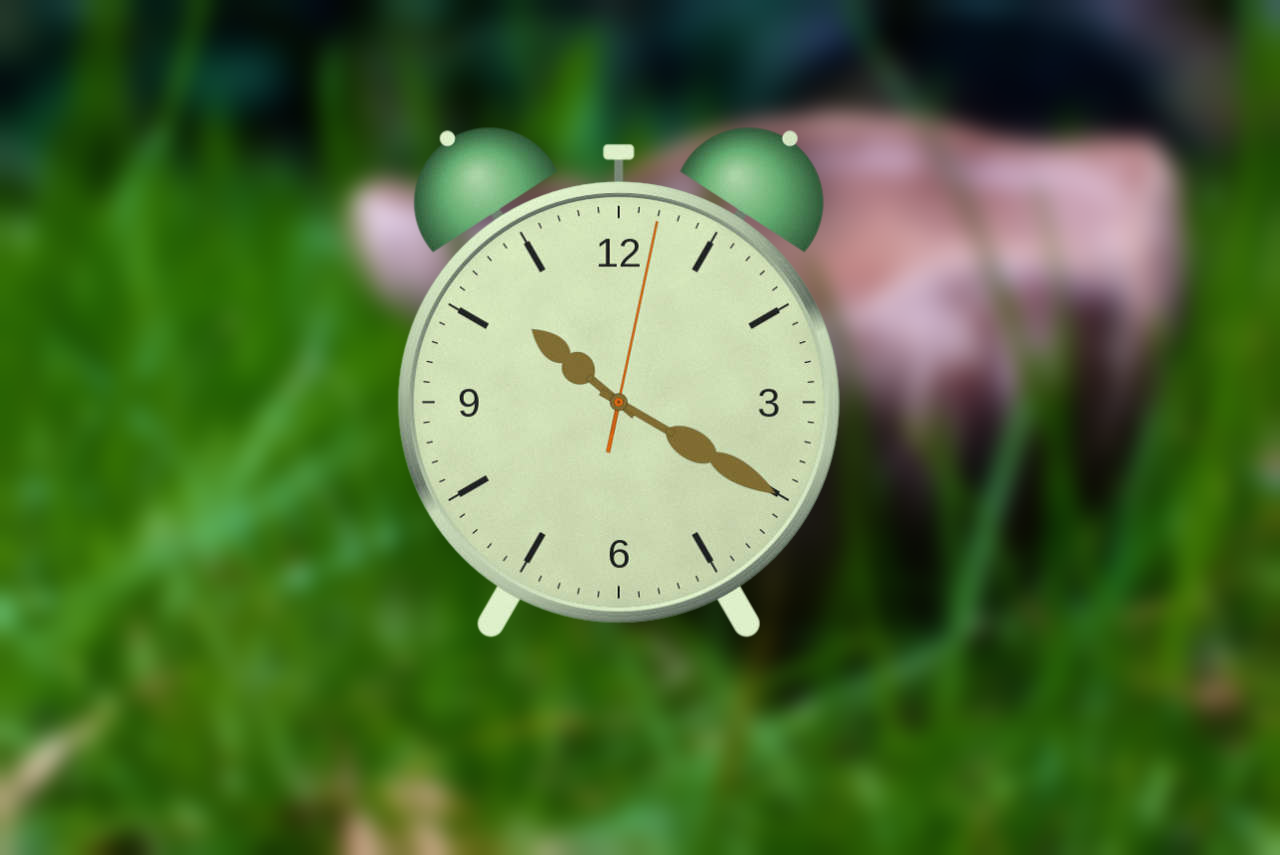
10.20.02
